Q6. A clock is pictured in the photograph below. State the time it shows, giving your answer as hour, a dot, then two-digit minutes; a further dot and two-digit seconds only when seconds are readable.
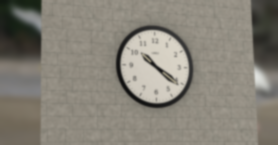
10.21
